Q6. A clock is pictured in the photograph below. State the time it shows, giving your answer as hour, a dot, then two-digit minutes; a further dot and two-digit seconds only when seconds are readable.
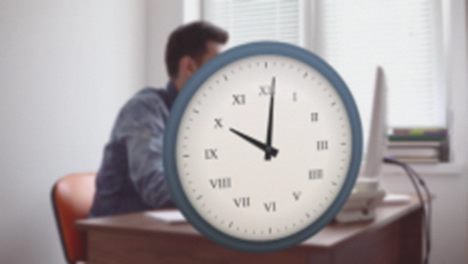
10.01
